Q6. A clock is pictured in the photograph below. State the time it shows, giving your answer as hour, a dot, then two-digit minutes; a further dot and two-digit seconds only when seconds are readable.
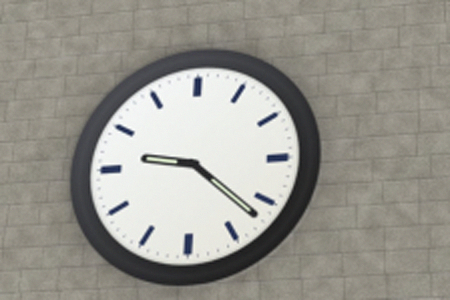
9.22
